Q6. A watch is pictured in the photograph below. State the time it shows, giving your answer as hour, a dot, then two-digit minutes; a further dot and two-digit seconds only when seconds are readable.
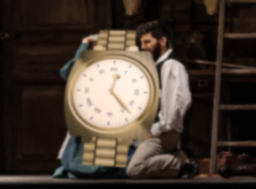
12.23
